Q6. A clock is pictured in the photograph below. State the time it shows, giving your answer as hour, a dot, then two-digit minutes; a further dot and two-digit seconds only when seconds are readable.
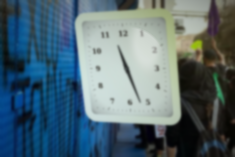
11.27
